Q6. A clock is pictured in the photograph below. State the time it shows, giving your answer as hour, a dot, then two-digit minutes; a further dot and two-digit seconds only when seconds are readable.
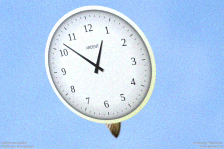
12.52
